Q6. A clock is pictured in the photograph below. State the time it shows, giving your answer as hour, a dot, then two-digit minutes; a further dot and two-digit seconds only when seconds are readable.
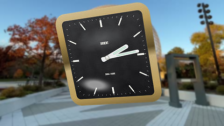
2.14
